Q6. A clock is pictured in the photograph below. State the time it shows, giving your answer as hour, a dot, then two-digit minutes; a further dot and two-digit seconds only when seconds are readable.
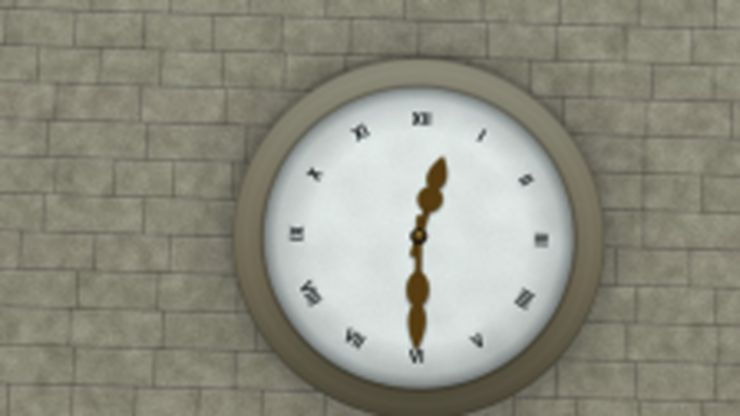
12.30
